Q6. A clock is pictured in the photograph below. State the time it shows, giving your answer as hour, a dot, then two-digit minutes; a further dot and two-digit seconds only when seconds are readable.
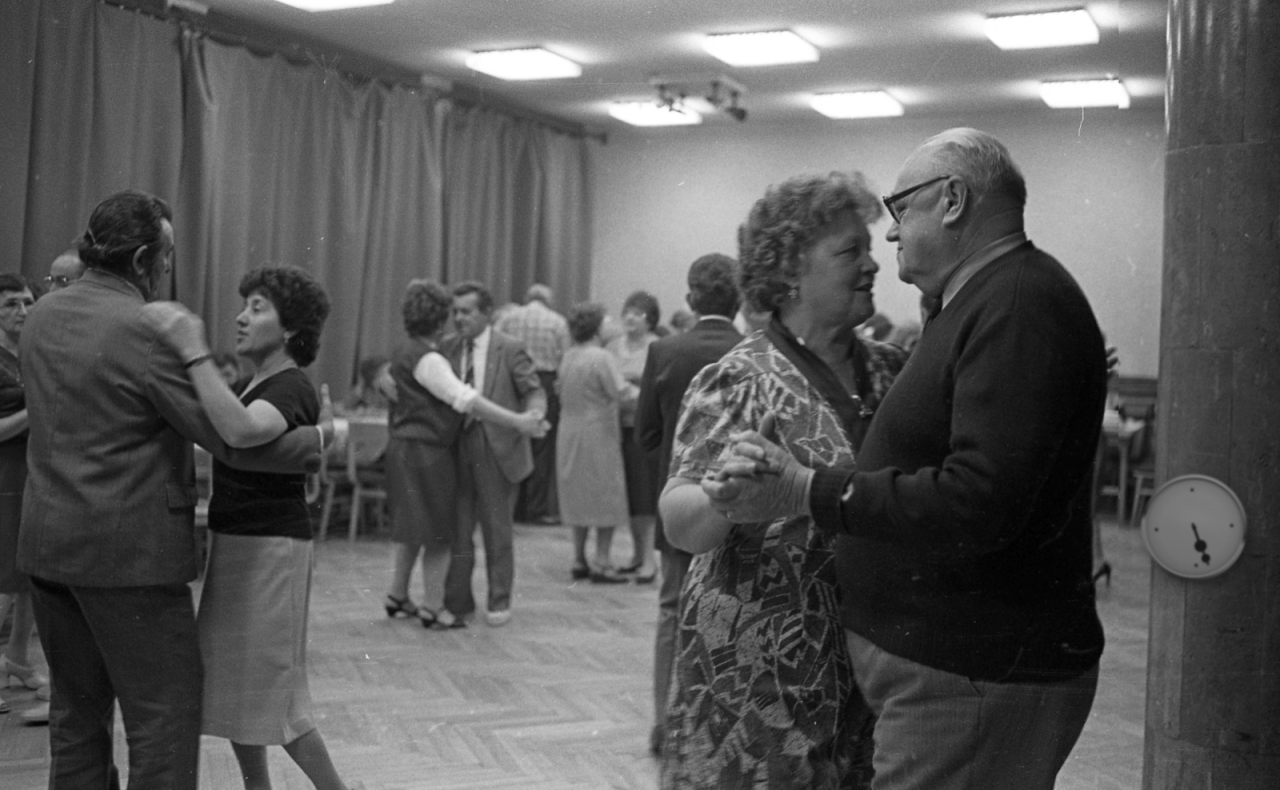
5.27
